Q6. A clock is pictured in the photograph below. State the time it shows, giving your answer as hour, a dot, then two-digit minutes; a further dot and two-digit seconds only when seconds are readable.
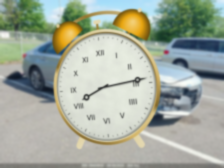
8.14
